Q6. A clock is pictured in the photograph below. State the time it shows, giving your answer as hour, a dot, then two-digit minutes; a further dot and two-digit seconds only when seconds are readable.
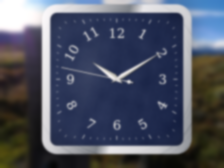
10.09.47
